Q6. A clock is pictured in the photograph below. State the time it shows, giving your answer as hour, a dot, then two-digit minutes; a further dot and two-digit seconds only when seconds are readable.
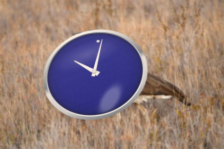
10.01
